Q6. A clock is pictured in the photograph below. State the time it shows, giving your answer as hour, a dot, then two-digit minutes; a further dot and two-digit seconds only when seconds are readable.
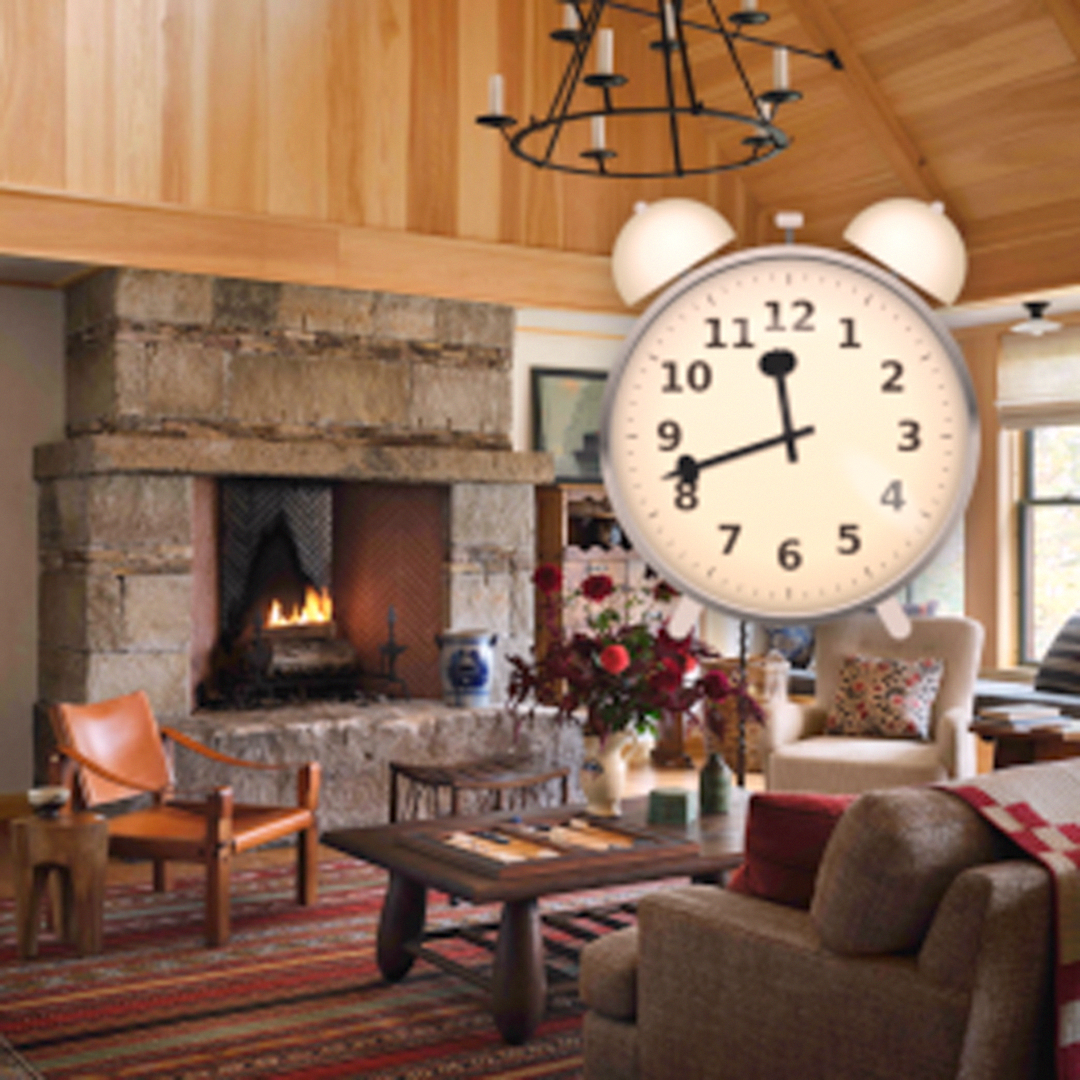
11.42
